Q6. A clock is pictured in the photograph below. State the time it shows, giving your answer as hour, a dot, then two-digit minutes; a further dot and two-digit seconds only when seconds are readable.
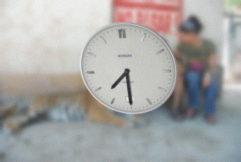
7.30
